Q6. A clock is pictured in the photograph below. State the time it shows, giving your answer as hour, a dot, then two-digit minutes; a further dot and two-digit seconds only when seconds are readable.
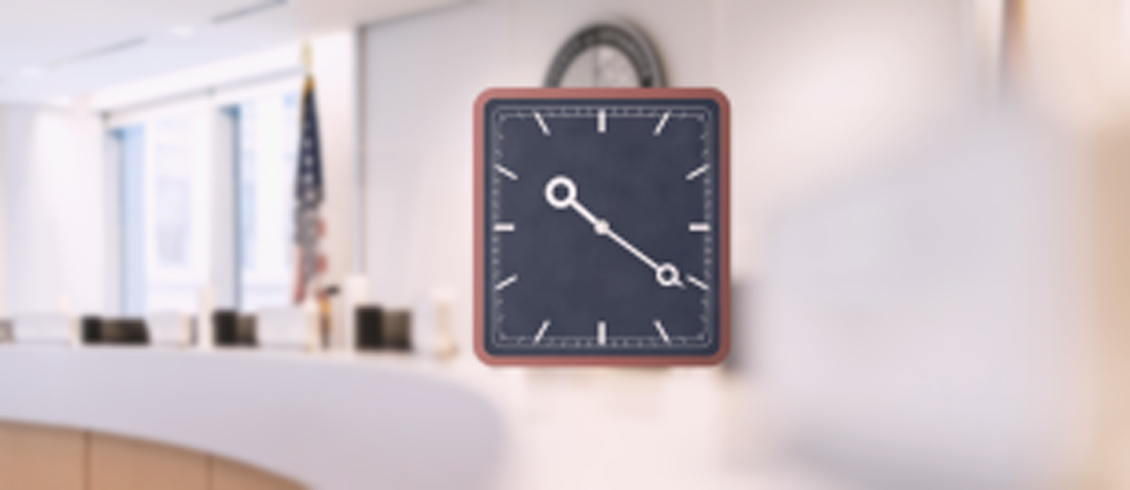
10.21
